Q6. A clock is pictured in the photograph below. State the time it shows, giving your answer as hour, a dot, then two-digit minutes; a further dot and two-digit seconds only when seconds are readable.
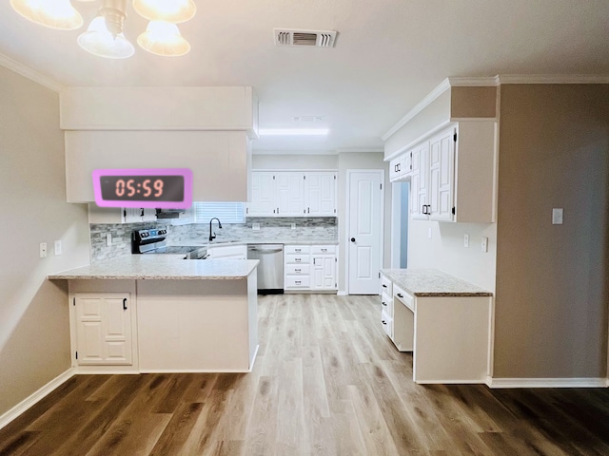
5.59
